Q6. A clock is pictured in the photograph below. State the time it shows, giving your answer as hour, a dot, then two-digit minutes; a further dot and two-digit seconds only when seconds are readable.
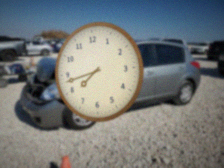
7.43
